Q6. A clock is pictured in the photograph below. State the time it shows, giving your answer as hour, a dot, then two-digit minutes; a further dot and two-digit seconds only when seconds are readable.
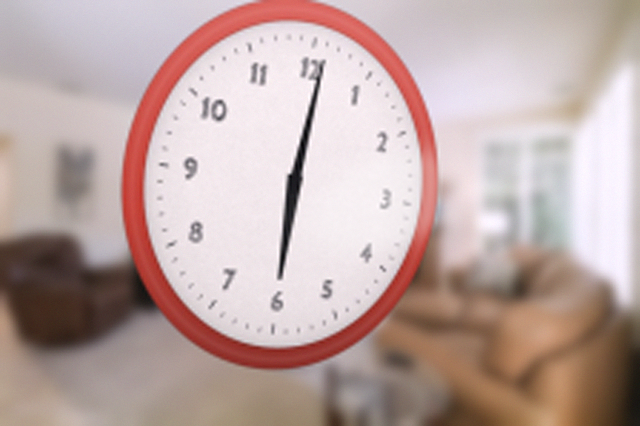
6.01
